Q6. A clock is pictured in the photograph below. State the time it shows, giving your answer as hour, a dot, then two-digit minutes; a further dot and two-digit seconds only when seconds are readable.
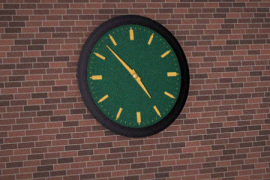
4.53
